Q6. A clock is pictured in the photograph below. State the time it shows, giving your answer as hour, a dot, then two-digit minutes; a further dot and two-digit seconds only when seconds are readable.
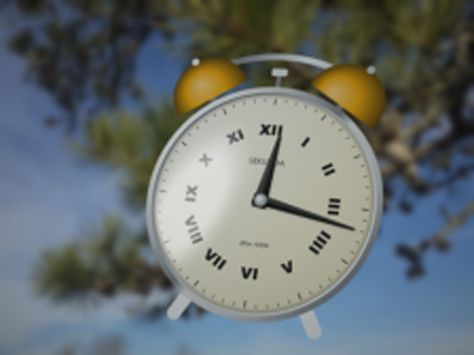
12.17
